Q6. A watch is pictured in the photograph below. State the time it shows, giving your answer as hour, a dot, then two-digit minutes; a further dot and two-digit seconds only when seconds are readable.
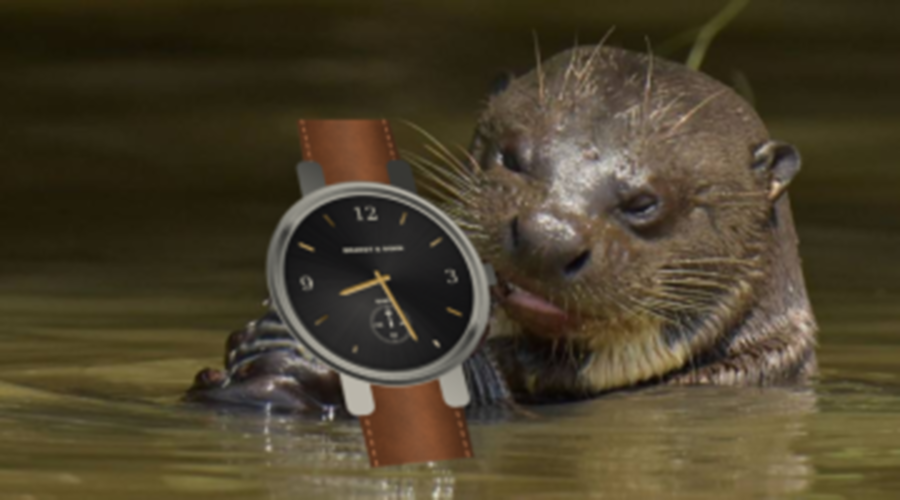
8.27
